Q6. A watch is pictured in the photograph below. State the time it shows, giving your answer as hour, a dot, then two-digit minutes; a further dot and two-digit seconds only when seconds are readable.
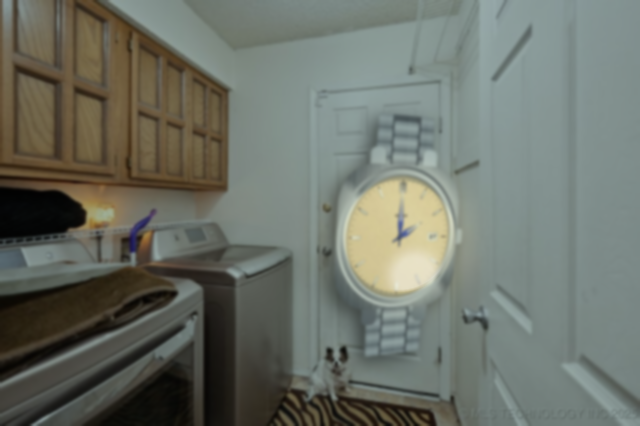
2.00
